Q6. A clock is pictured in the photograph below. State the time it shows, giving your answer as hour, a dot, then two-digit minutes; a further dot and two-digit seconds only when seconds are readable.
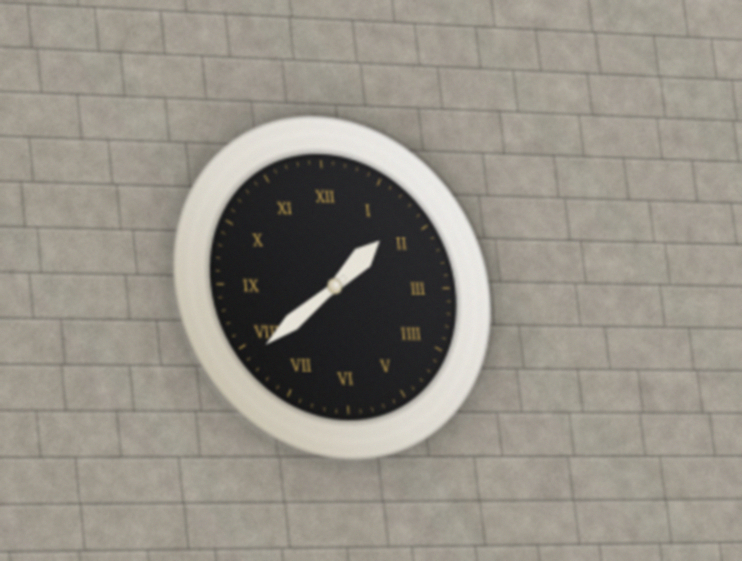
1.39
